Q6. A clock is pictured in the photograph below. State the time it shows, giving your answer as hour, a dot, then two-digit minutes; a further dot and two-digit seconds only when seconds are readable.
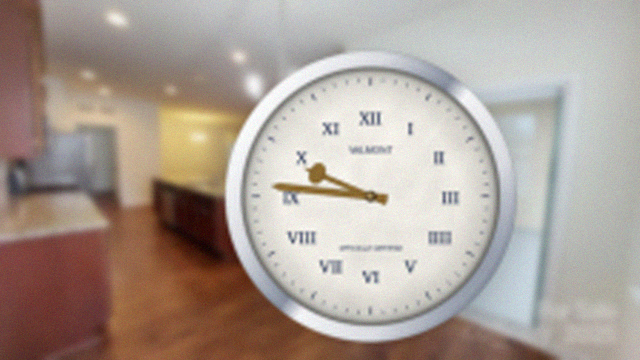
9.46
